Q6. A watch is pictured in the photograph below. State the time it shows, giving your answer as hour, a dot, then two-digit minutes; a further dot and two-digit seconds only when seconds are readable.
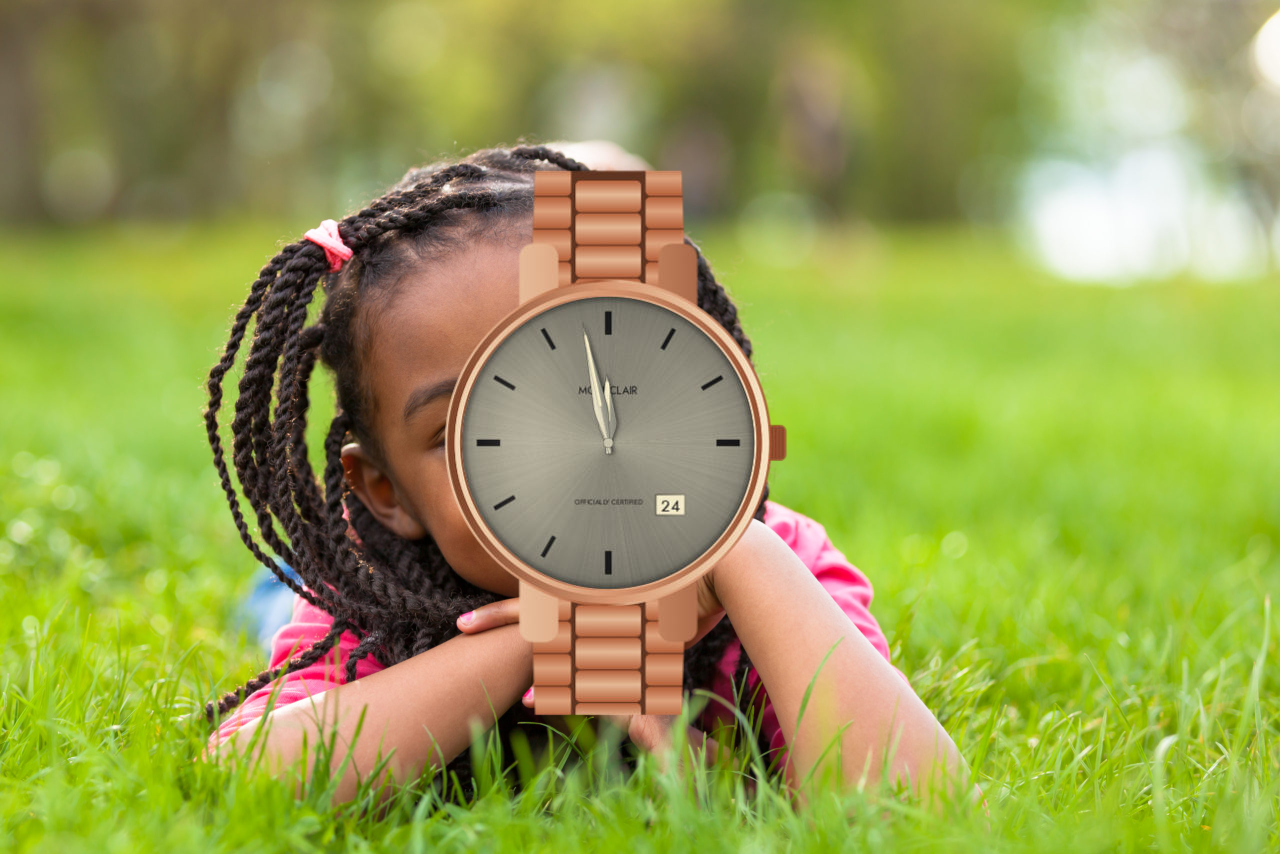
11.58
